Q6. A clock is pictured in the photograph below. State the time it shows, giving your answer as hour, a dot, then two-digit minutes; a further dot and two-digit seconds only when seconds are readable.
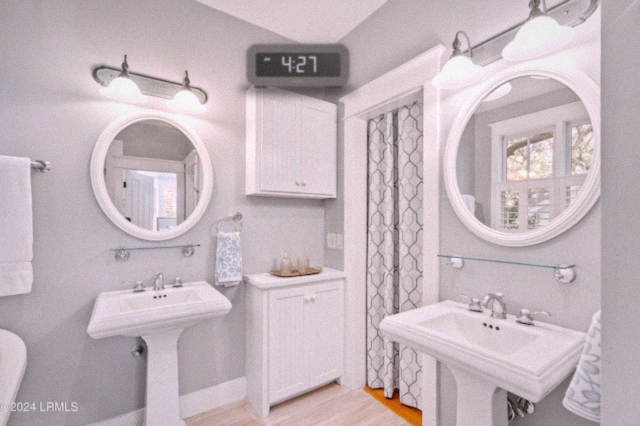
4.27
